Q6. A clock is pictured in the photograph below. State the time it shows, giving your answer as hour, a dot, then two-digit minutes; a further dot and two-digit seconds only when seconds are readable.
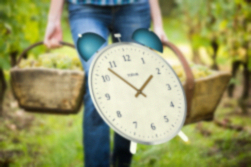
1.53
